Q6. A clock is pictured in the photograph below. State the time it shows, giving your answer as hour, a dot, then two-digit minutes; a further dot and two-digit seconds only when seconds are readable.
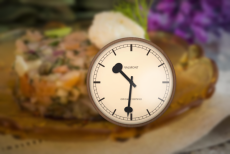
10.31
